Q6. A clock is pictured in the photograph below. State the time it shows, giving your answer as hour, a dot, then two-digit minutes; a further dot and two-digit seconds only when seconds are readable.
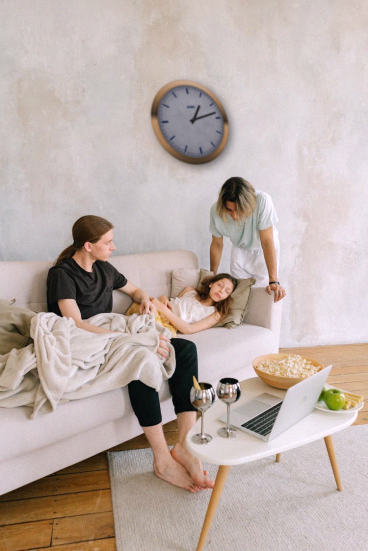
1.13
